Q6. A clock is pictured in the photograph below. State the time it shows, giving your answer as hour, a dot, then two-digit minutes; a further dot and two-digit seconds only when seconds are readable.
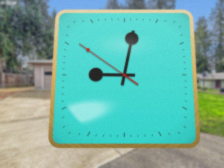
9.01.51
